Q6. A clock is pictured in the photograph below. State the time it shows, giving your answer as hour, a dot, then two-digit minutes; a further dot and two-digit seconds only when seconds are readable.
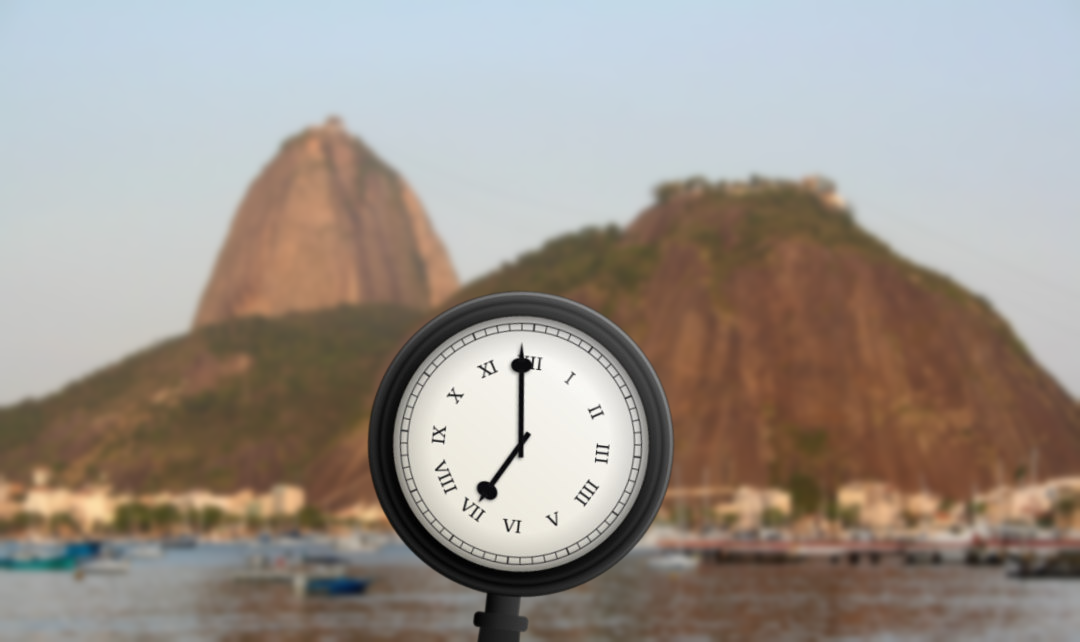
6.59
